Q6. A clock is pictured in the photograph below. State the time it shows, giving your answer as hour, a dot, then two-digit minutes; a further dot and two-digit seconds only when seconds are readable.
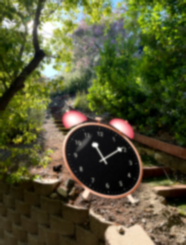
11.09
